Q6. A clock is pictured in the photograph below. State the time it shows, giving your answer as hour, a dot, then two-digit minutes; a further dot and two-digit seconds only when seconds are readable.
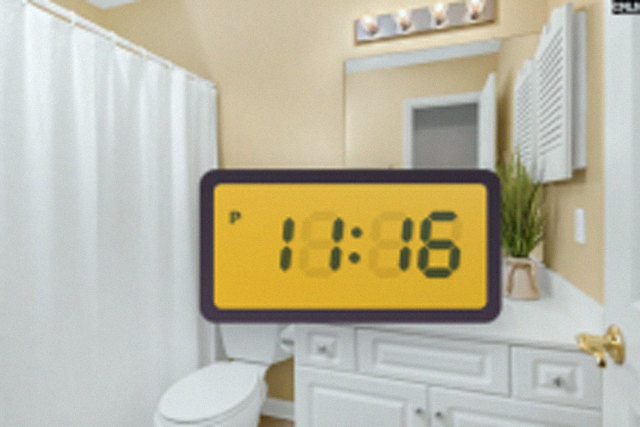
11.16
